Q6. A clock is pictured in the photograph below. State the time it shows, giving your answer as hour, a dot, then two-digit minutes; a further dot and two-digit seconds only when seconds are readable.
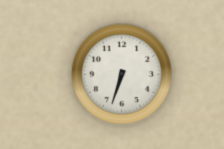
6.33
